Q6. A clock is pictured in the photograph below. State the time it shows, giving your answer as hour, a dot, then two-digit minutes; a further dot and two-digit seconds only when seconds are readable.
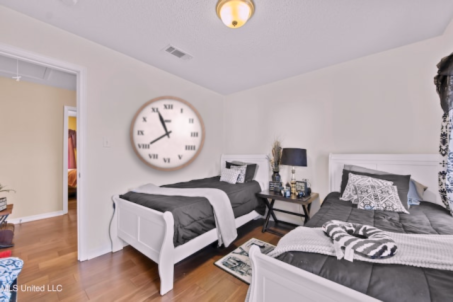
7.56
